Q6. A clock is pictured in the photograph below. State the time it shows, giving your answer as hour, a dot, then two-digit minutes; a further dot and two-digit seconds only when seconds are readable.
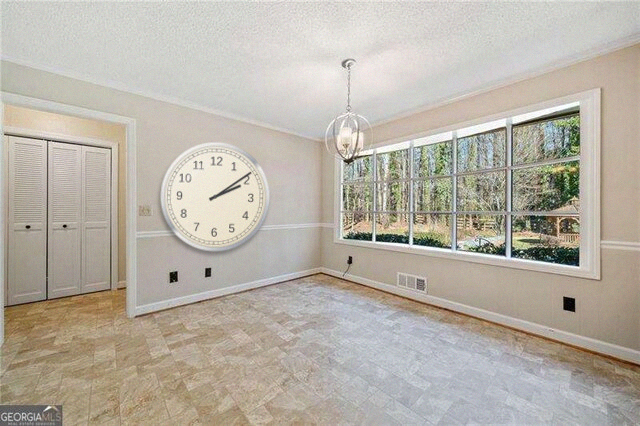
2.09
